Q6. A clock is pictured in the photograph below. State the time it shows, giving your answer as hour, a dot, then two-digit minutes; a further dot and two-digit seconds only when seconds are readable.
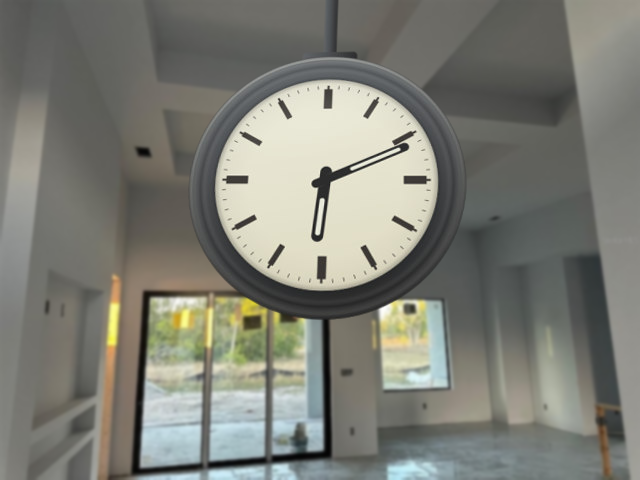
6.11
